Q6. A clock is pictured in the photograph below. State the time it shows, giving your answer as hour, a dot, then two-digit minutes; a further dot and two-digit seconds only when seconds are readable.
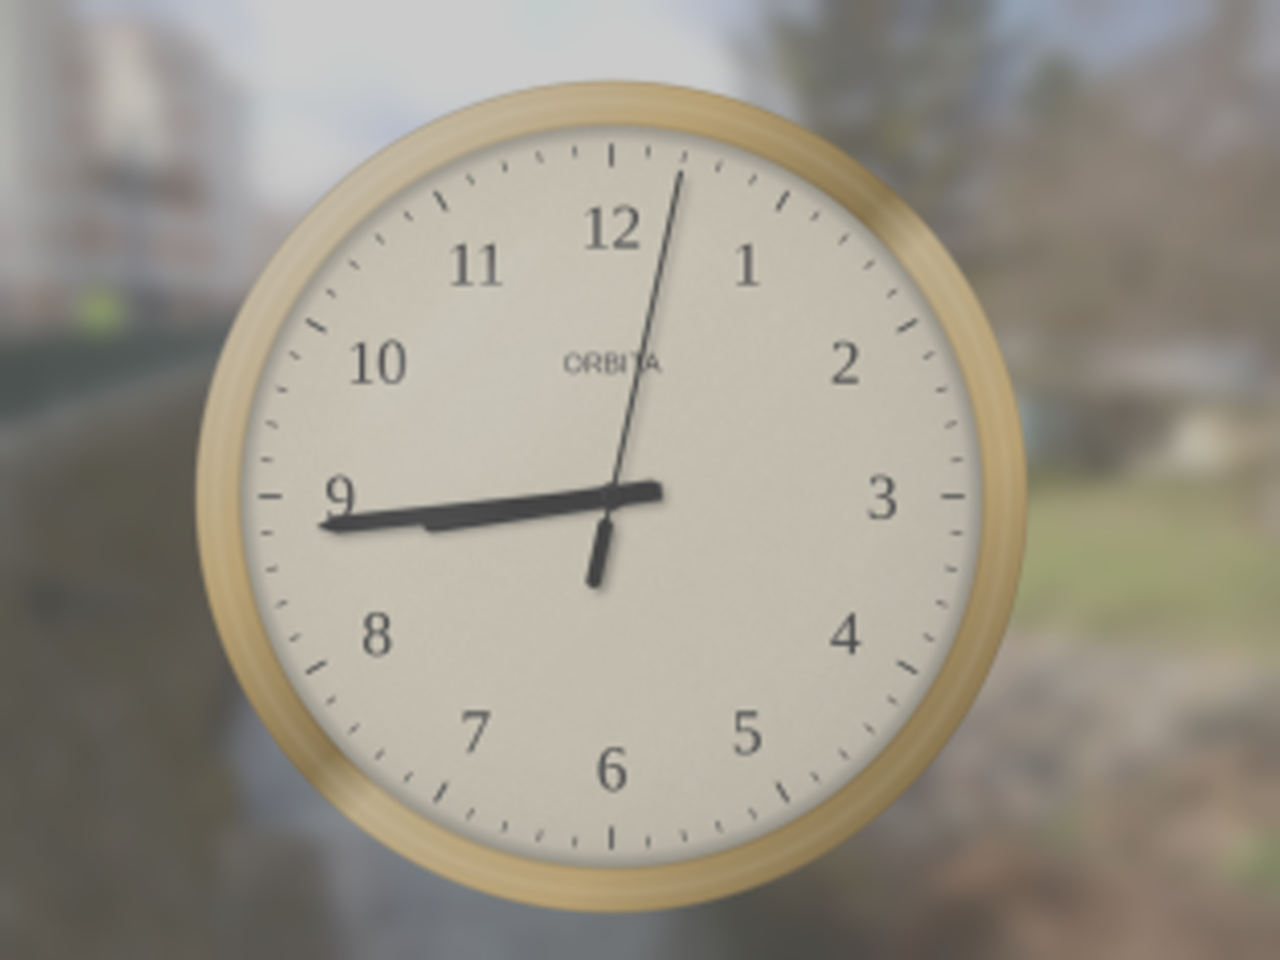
8.44.02
